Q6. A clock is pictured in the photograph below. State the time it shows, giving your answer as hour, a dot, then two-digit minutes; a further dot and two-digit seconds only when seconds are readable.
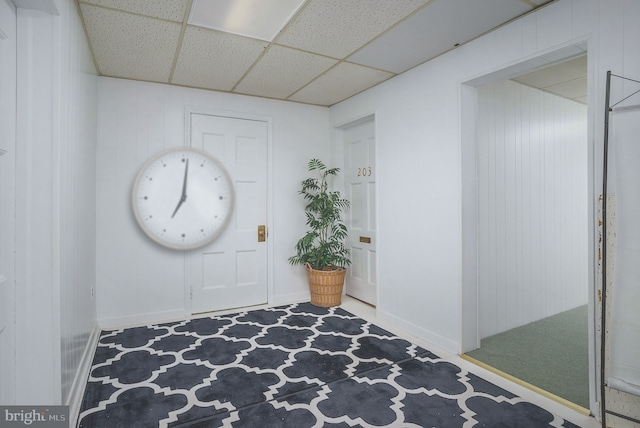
7.01
